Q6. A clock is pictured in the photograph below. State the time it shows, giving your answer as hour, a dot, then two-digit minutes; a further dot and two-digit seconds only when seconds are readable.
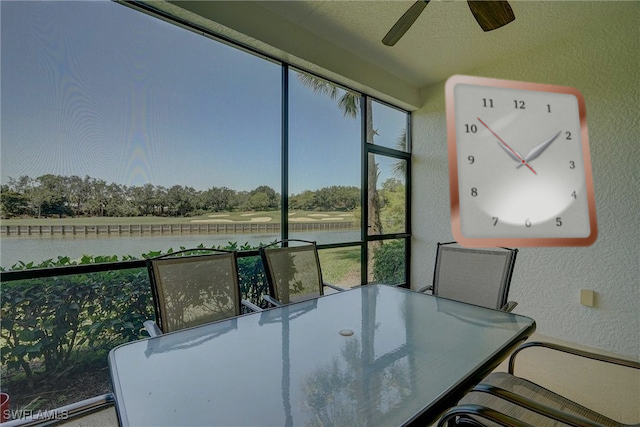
10.08.52
